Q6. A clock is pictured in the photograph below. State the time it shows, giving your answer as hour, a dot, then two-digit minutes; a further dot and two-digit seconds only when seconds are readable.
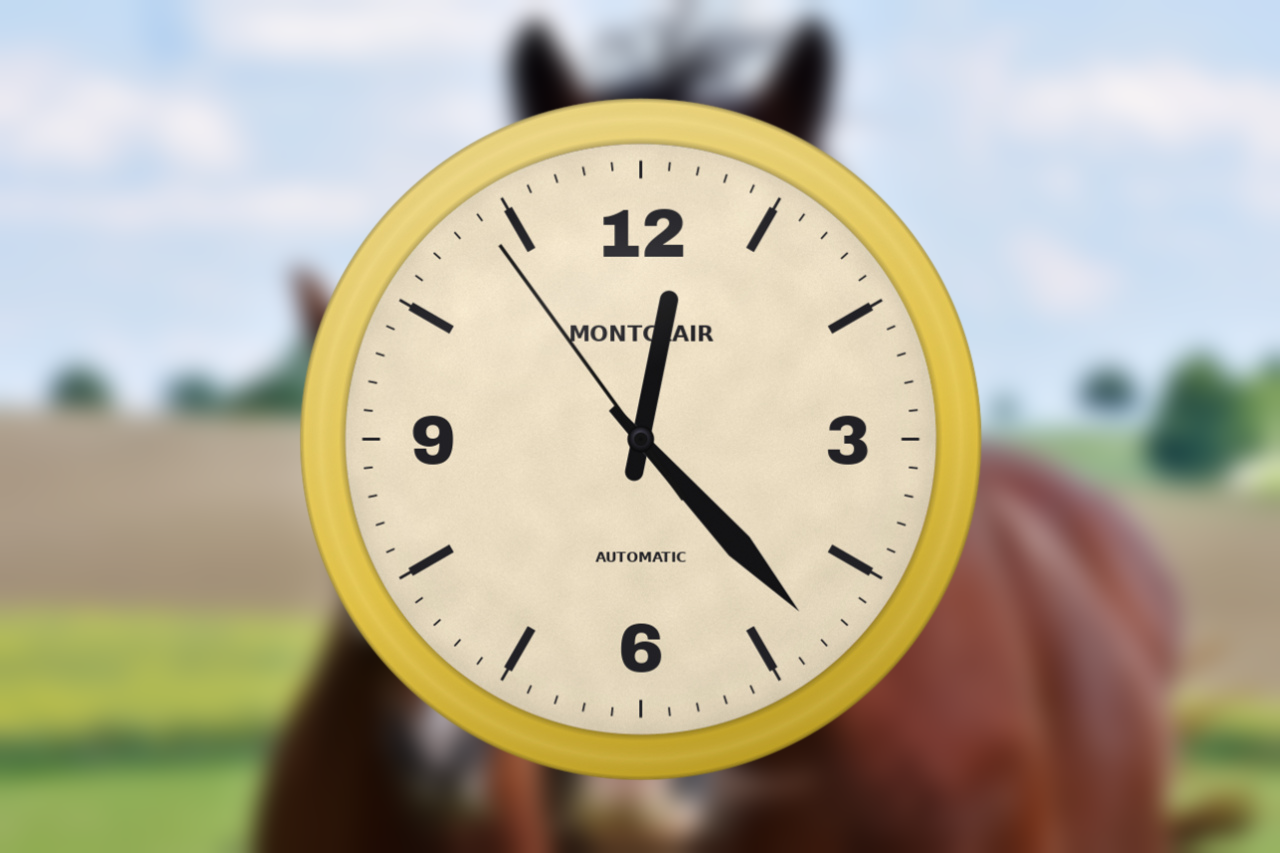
12.22.54
